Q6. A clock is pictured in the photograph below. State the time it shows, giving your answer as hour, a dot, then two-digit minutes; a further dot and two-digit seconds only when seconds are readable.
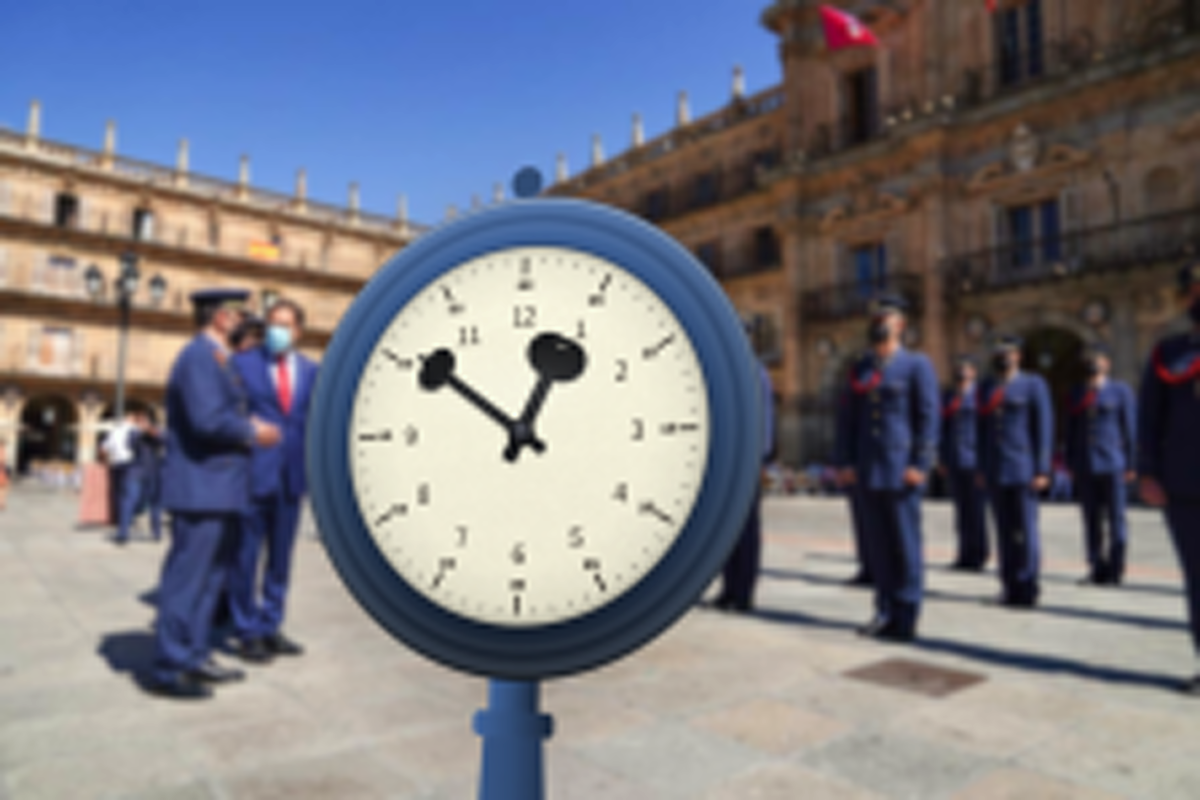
12.51
